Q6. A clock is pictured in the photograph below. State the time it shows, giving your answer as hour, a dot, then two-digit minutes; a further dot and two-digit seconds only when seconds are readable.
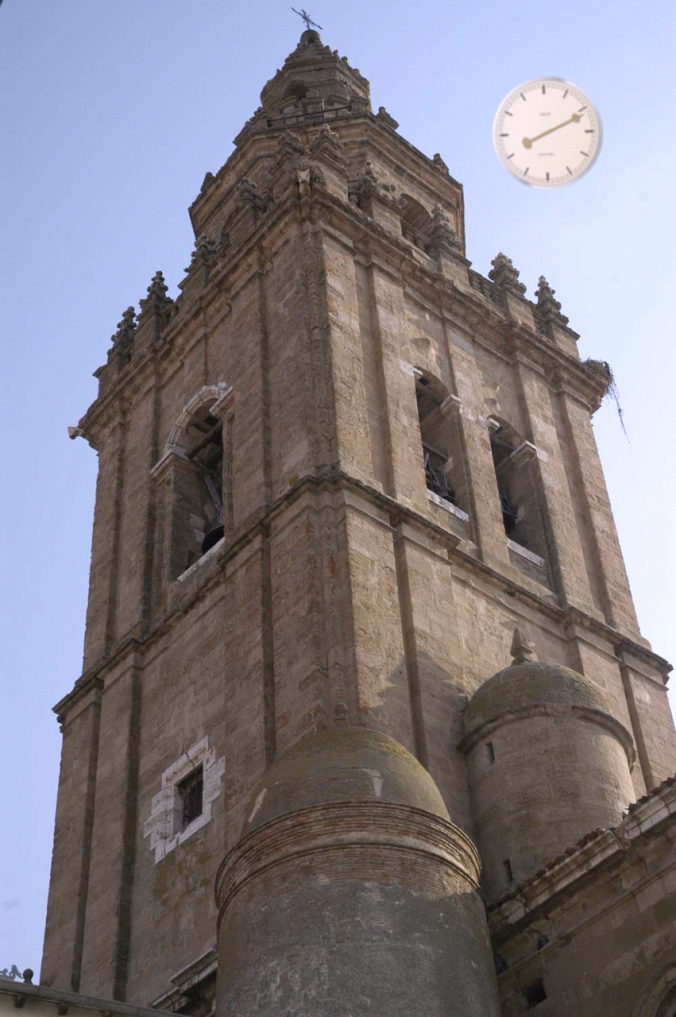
8.11
